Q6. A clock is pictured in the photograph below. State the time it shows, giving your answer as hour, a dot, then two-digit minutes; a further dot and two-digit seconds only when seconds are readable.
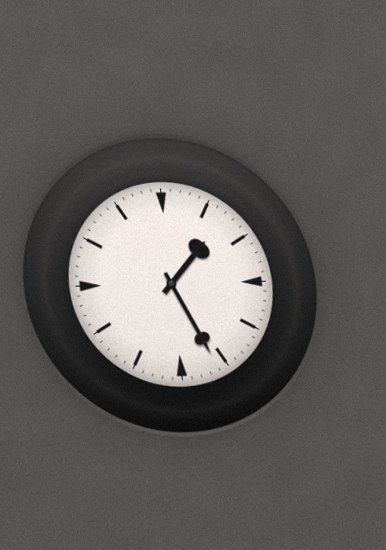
1.26
